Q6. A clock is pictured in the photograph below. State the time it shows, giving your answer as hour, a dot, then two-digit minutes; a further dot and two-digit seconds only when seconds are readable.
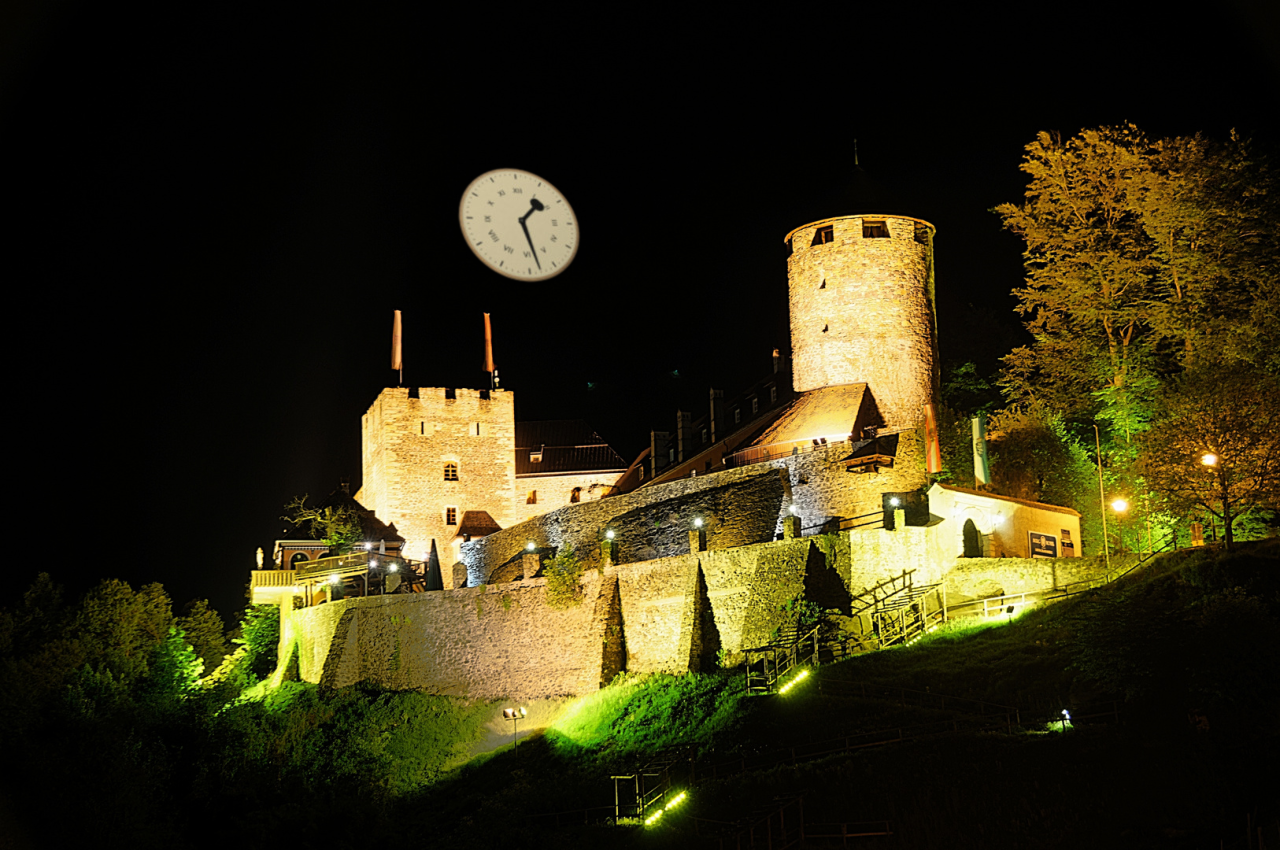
1.28
